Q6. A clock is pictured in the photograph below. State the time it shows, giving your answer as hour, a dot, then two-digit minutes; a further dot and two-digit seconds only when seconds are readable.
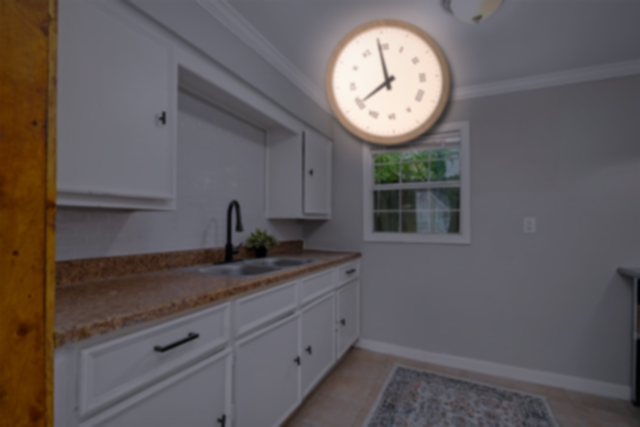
7.59
